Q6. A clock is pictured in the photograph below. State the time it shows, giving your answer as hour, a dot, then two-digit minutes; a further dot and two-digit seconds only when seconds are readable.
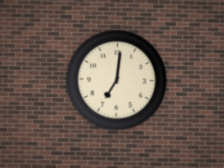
7.01
